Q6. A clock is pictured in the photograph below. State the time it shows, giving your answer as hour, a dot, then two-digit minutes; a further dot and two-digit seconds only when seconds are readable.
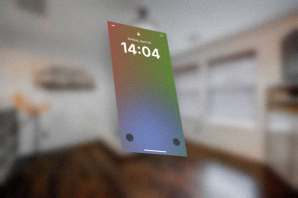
14.04
